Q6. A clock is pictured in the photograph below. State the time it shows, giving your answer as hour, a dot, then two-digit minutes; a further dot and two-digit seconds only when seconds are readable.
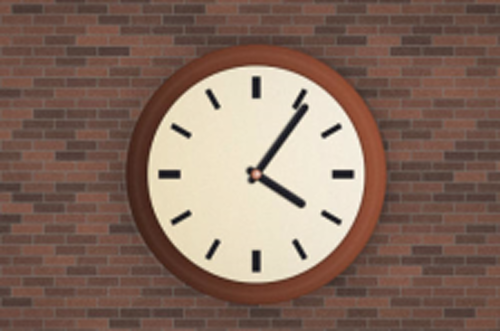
4.06
